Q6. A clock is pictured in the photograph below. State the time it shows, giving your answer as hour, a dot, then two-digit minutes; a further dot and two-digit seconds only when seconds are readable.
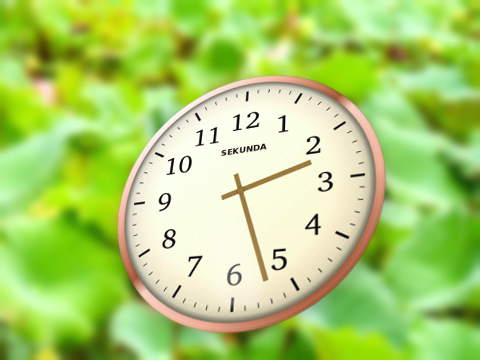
2.27
